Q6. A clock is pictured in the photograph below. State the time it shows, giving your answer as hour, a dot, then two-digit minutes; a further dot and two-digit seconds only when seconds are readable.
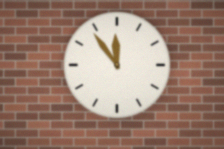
11.54
